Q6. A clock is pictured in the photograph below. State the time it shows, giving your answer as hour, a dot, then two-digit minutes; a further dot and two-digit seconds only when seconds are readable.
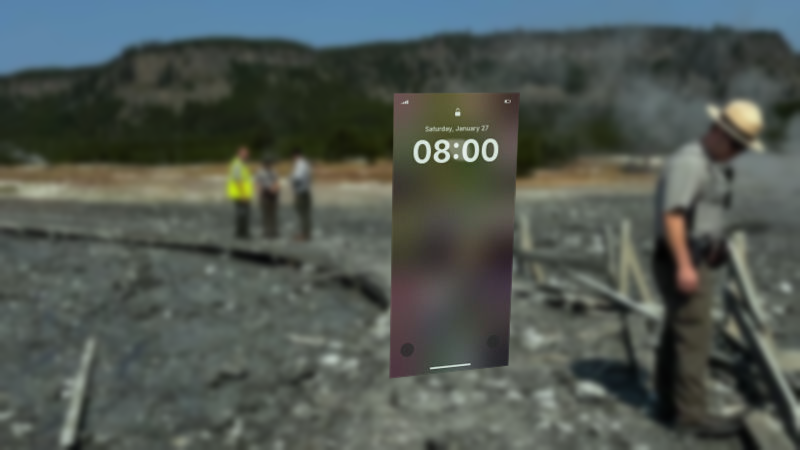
8.00
